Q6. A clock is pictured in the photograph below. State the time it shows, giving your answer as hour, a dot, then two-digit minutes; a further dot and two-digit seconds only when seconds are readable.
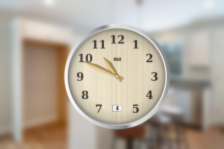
10.49
